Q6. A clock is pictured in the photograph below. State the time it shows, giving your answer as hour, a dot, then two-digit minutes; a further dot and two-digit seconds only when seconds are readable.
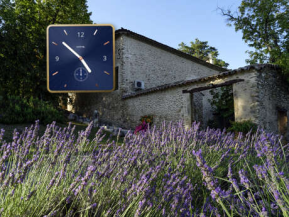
4.52
